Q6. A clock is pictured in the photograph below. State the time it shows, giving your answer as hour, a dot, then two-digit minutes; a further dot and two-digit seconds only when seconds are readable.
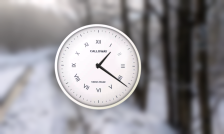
1.21
